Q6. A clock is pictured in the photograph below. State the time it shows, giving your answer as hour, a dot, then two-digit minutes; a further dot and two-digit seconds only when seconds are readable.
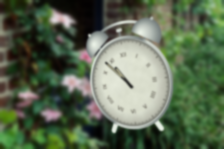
10.53
